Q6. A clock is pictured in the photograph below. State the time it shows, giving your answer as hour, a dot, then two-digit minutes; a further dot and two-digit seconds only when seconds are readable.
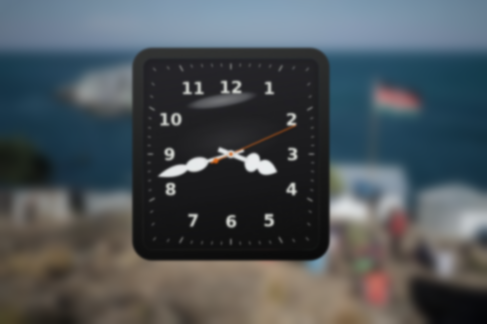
3.42.11
